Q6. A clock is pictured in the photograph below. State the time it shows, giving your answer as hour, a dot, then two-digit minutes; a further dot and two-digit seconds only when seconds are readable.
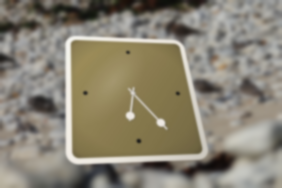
6.24
